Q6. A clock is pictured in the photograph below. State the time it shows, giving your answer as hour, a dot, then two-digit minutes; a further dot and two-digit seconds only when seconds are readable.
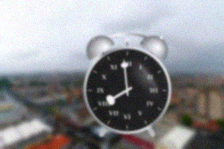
7.59
